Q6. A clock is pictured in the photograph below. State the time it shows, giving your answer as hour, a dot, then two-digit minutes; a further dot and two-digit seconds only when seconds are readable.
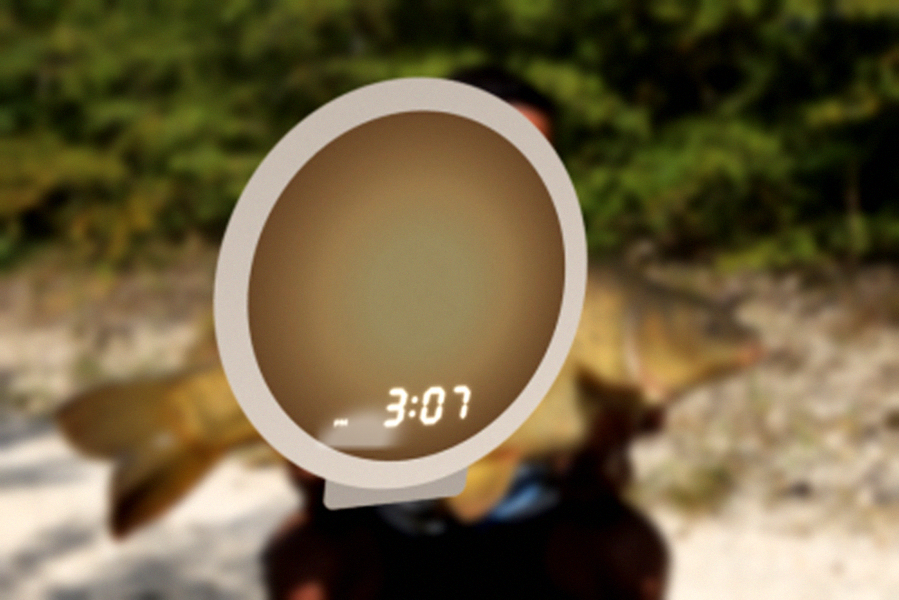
3.07
